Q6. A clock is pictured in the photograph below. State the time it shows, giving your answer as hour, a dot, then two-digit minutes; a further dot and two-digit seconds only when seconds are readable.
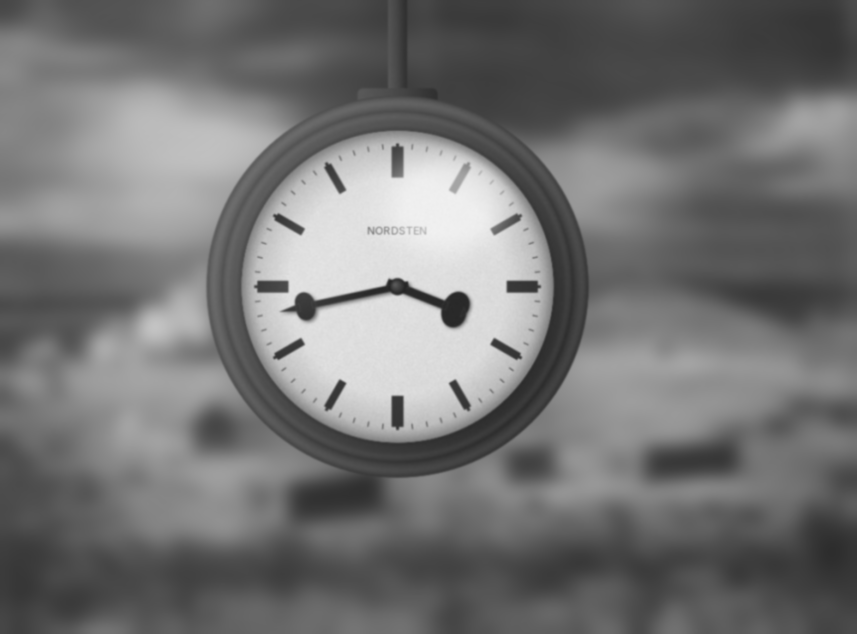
3.43
